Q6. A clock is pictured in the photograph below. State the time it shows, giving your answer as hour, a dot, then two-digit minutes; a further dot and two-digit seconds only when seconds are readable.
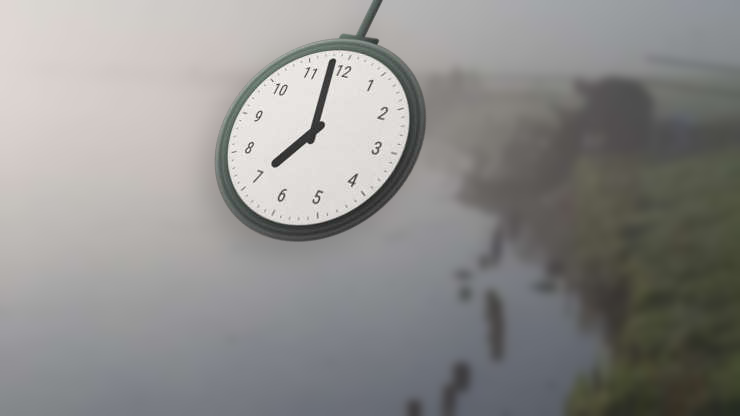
6.58
